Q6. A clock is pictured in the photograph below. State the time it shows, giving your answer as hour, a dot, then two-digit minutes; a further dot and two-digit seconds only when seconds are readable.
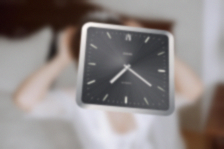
7.21
